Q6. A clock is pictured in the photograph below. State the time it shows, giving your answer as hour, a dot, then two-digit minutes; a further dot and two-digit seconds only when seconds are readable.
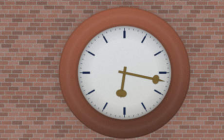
6.17
